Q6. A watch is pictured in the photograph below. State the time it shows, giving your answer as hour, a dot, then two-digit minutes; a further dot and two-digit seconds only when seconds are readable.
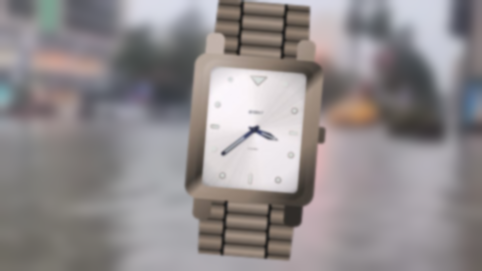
3.38
